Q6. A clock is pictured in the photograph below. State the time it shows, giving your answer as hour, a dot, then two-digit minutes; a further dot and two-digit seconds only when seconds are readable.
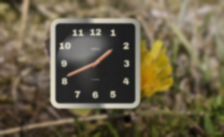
1.41
